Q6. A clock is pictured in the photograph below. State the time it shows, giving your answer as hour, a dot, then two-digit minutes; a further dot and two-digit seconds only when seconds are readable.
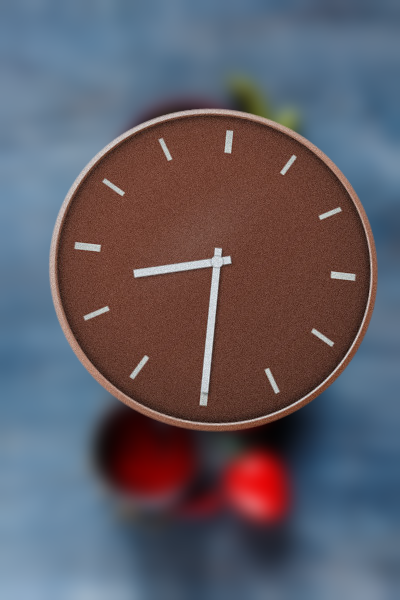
8.30
